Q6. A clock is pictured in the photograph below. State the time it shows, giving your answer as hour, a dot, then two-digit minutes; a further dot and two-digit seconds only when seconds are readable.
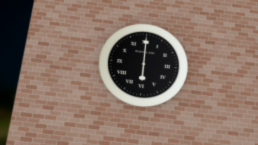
6.00
